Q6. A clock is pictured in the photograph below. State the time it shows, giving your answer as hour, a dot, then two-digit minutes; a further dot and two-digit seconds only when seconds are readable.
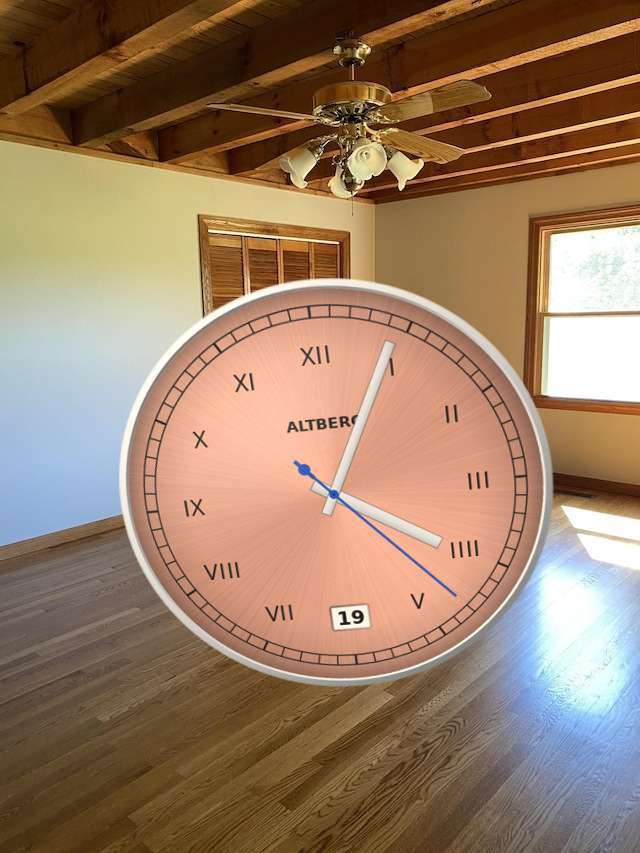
4.04.23
